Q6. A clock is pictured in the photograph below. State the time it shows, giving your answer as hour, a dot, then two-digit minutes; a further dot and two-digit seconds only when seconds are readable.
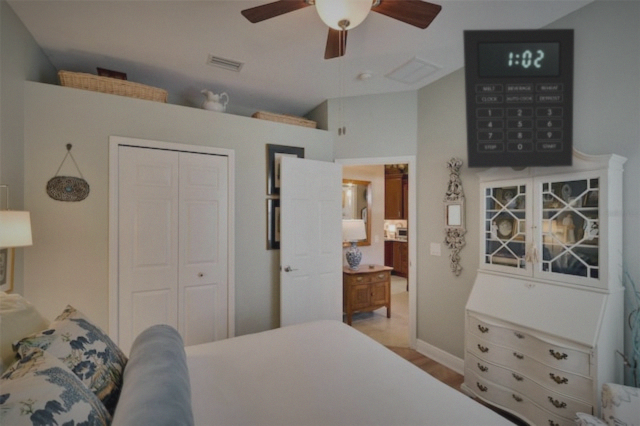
1.02
